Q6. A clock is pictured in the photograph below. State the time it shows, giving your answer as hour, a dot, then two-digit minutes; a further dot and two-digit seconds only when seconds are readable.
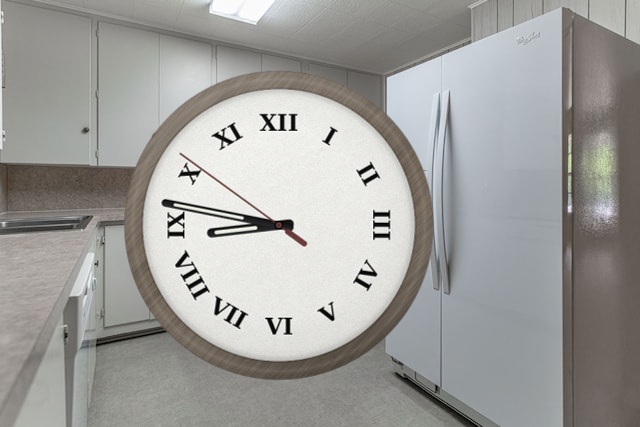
8.46.51
